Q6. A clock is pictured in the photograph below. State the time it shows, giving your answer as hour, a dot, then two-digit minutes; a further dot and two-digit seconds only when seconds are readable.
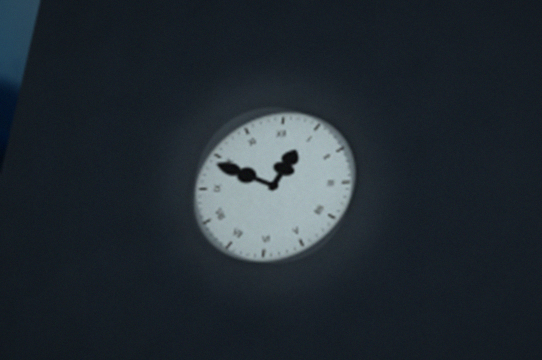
12.49
